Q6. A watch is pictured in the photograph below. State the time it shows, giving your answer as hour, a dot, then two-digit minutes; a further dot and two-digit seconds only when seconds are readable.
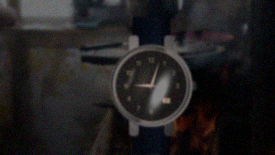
9.03
